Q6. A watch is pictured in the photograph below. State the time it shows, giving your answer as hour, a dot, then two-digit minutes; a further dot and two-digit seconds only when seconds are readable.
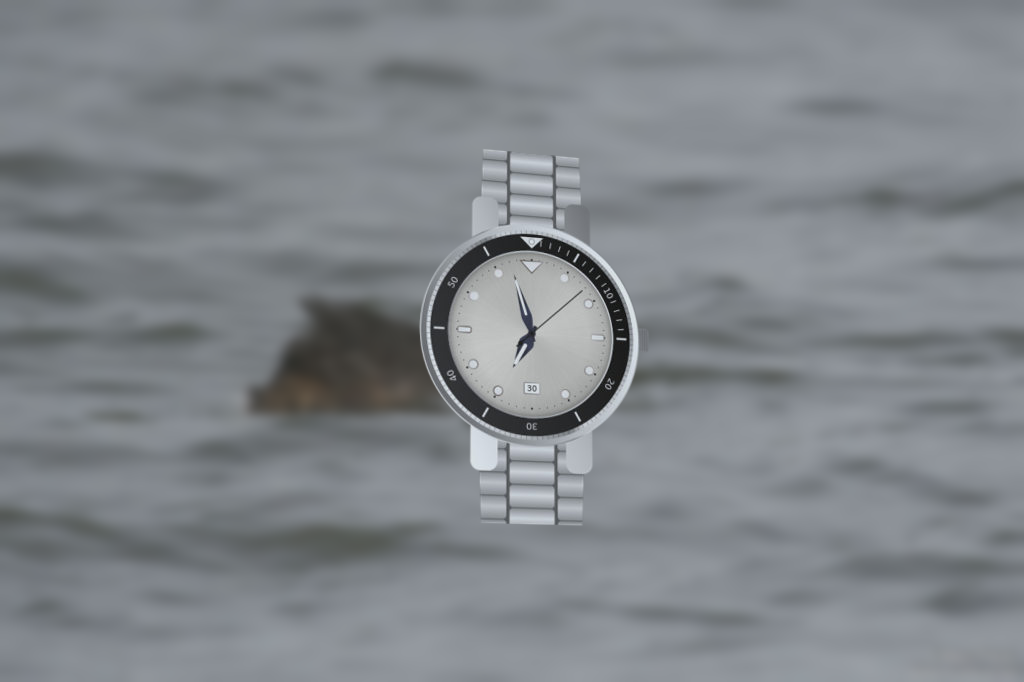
6.57.08
